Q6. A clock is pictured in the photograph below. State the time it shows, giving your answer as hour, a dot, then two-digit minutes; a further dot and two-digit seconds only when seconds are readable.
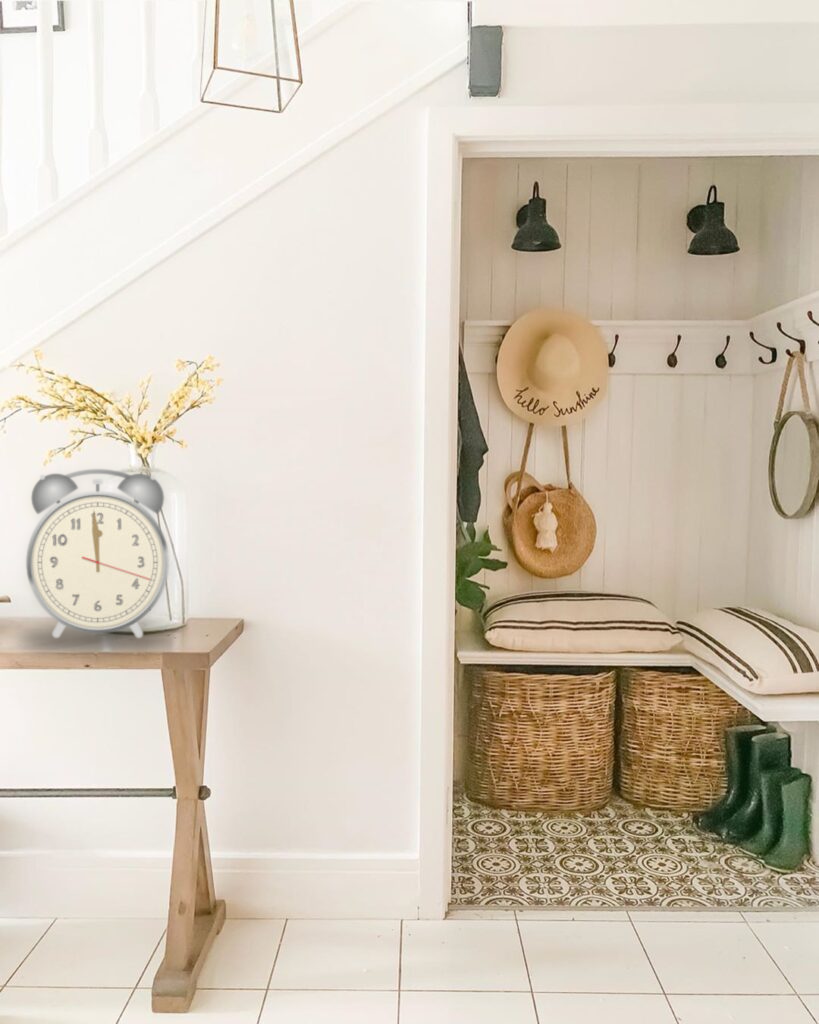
11.59.18
